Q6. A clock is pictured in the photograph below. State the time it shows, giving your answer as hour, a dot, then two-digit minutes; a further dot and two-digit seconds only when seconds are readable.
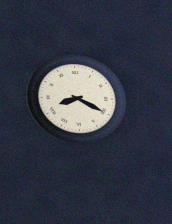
8.20
